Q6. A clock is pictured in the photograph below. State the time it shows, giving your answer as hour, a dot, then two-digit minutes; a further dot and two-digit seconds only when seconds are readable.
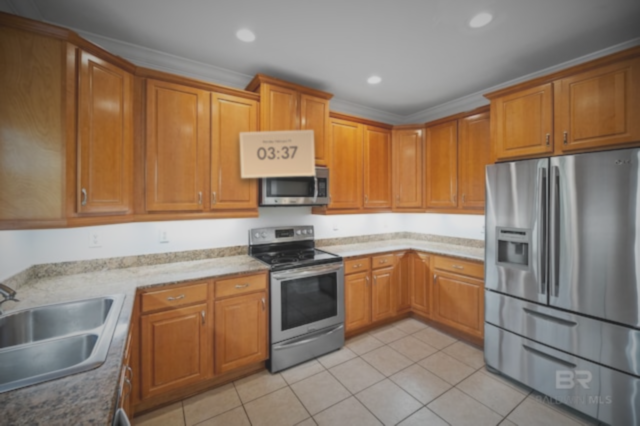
3.37
